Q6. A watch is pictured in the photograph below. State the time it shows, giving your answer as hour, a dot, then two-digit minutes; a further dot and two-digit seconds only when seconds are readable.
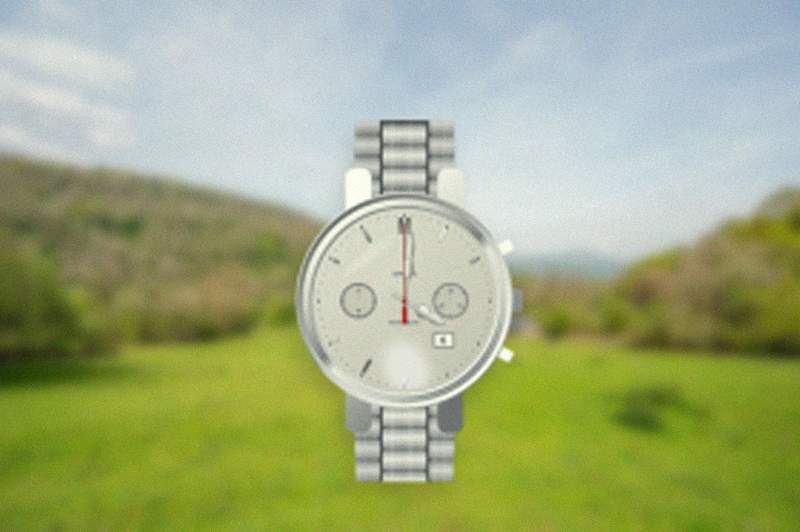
4.01
